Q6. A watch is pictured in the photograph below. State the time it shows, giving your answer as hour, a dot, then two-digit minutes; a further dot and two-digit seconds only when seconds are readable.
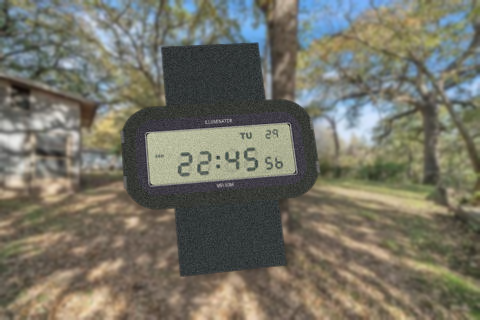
22.45.56
